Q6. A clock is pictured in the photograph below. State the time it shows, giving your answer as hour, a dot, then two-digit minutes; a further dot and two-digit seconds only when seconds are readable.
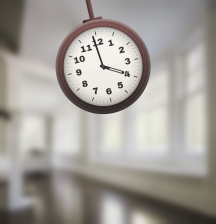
3.59
